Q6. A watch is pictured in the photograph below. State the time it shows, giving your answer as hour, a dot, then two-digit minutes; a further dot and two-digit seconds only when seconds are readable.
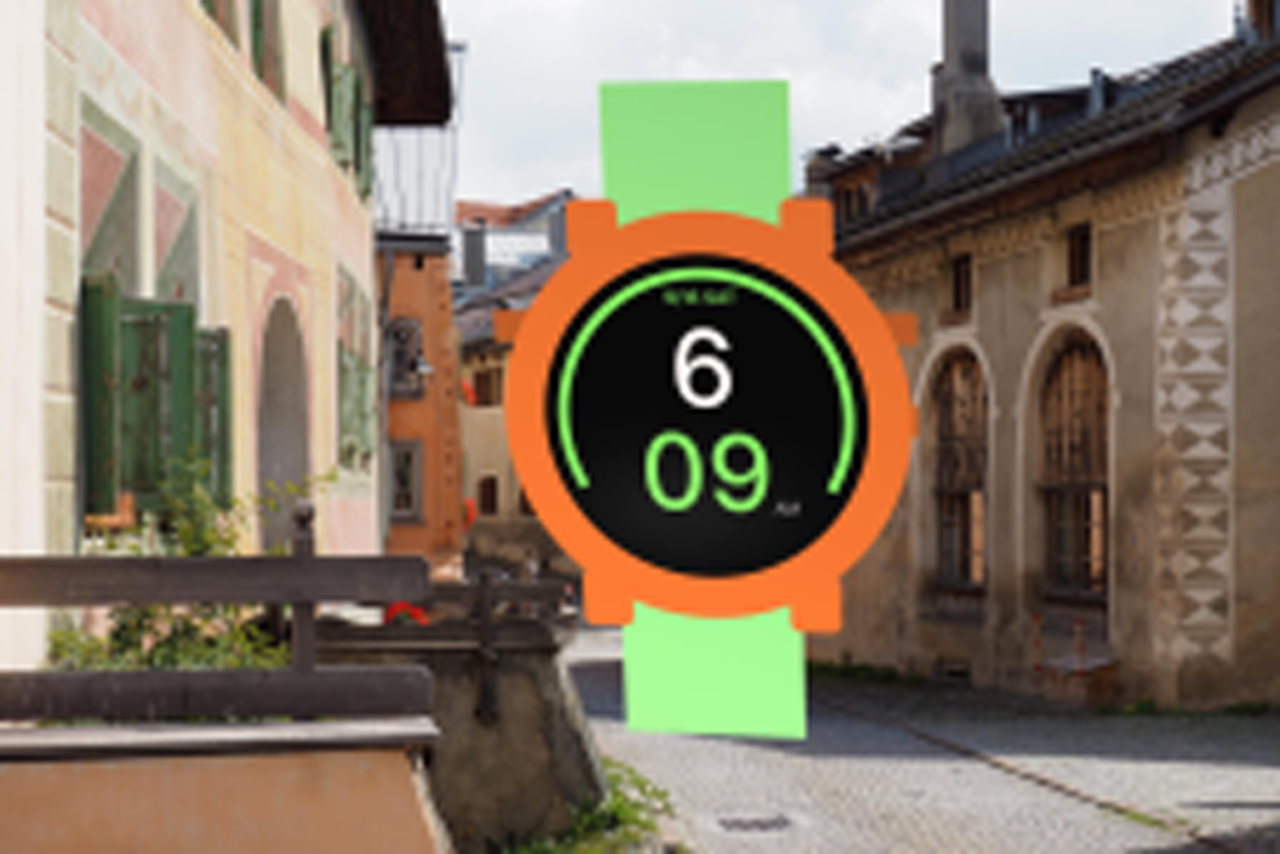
6.09
